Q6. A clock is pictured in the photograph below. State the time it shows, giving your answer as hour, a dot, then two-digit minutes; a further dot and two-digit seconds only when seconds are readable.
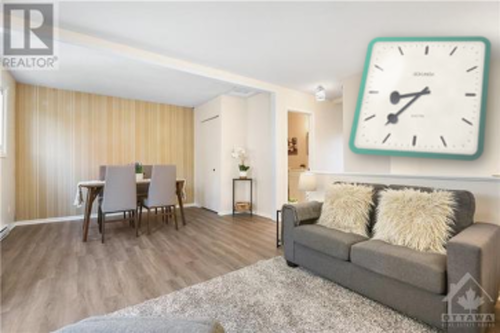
8.37
